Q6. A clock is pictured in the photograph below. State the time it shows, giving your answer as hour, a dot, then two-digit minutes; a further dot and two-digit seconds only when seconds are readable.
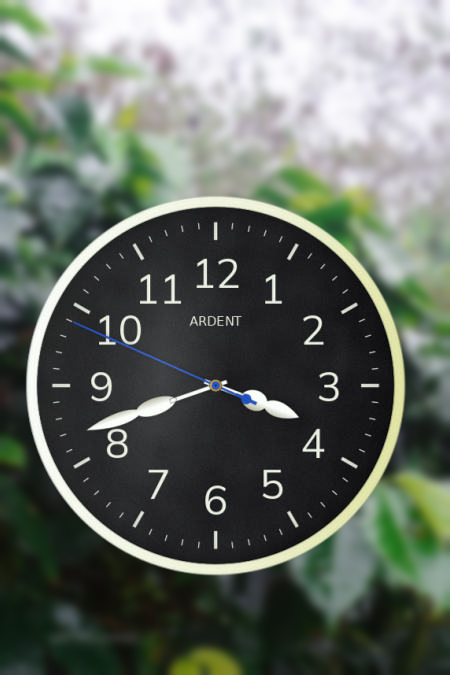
3.41.49
